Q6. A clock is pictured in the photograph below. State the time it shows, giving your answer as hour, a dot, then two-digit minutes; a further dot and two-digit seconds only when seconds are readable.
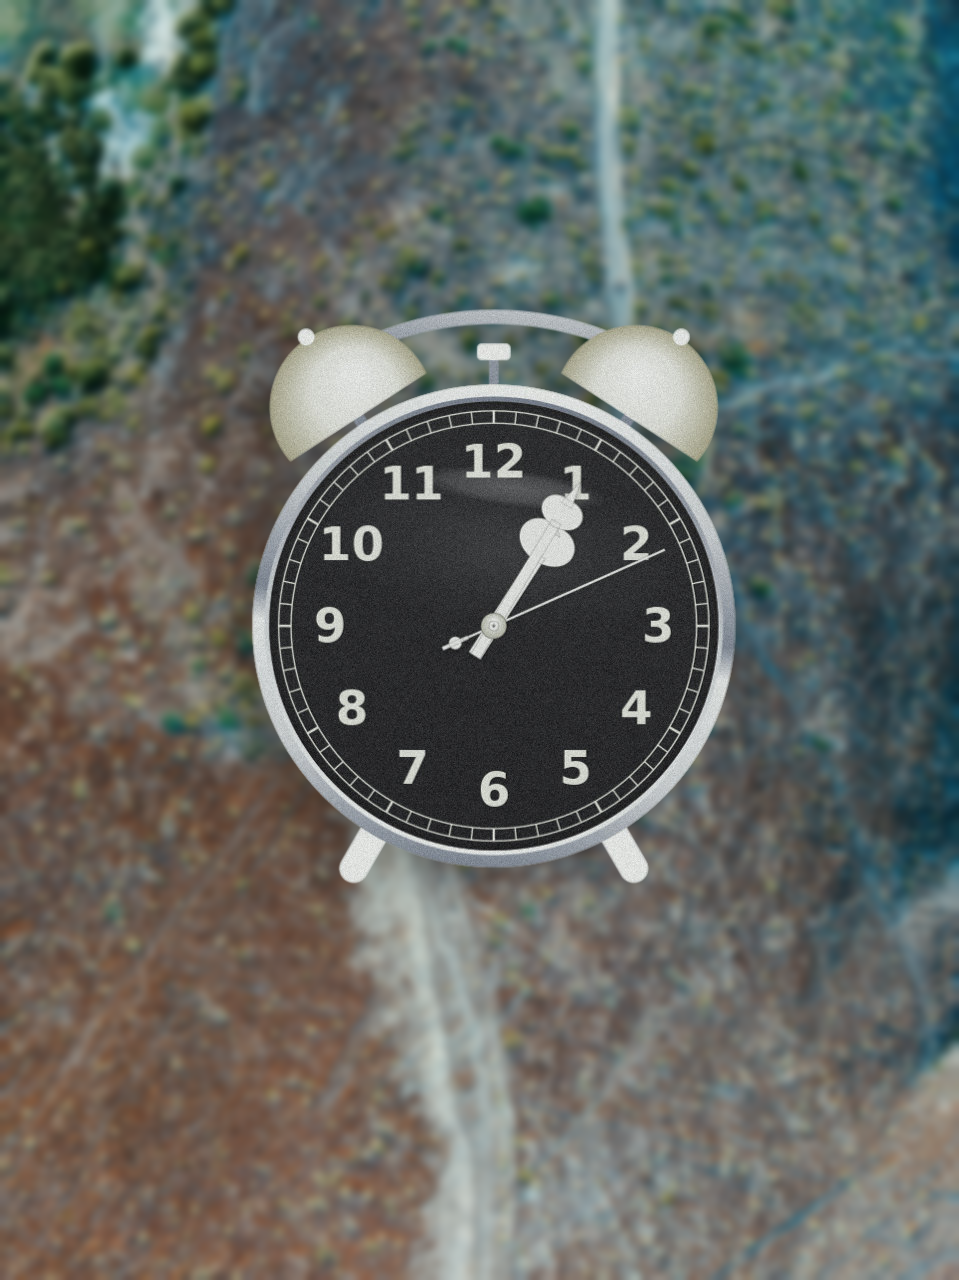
1.05.11
